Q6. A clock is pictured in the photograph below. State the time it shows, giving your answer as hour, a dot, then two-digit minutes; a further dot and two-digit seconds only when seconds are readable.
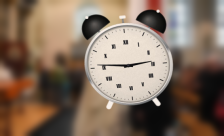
2.46
